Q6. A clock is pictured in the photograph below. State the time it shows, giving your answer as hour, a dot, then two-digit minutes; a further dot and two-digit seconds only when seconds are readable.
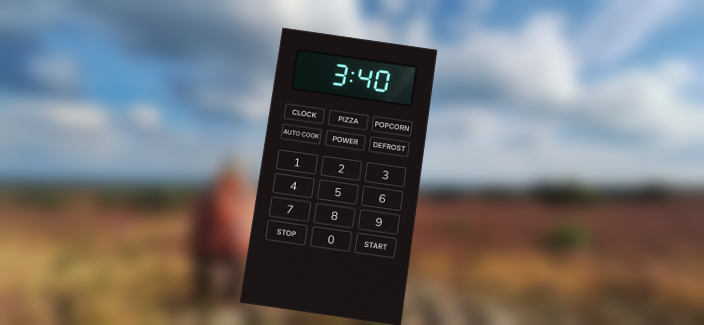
3.40
